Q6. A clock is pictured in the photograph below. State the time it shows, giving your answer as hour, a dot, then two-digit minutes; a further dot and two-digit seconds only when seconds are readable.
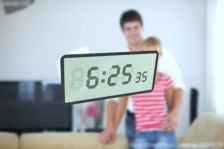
6.25.35
